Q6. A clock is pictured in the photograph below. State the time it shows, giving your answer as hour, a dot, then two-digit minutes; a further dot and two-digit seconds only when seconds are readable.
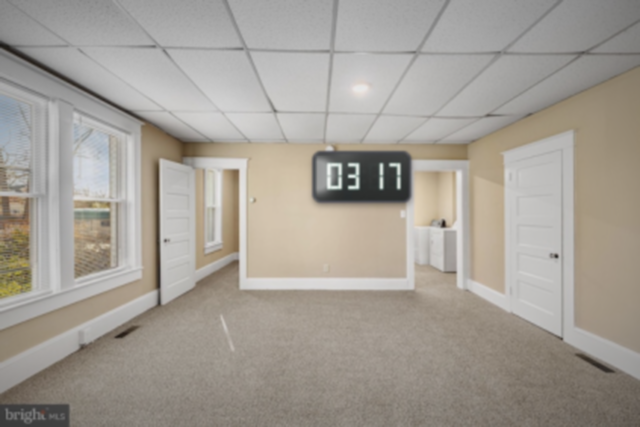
3.17
